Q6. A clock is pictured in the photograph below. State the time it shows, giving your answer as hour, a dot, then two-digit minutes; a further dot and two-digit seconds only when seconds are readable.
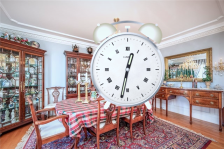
12.32
